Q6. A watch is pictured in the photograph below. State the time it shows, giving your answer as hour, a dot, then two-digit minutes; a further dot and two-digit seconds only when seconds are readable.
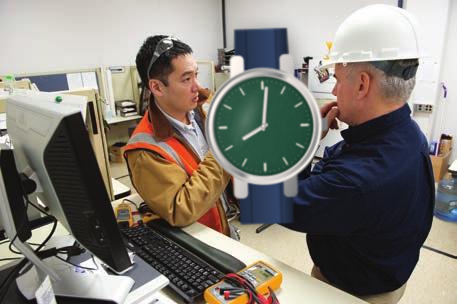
8.01
